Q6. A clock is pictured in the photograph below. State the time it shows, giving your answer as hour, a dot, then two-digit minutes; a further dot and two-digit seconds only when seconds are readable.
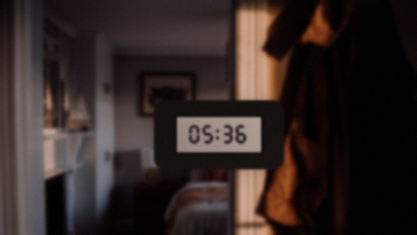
5.36
